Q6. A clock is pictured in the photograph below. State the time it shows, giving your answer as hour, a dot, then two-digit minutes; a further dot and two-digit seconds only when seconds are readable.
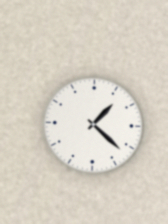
1.22
